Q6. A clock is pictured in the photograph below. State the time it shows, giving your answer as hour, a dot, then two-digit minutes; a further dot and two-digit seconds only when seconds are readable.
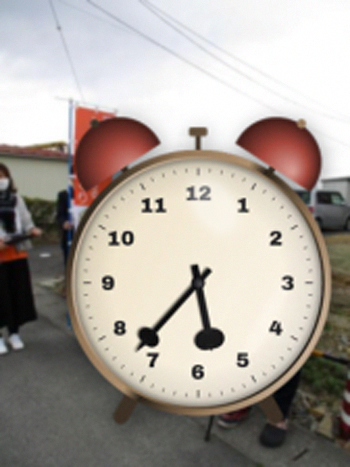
5.37
